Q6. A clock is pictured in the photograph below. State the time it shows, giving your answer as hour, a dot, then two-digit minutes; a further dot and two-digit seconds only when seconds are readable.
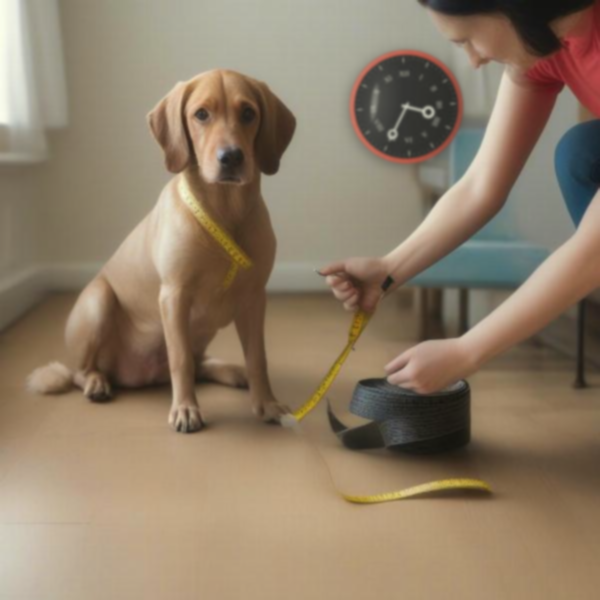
3.35
